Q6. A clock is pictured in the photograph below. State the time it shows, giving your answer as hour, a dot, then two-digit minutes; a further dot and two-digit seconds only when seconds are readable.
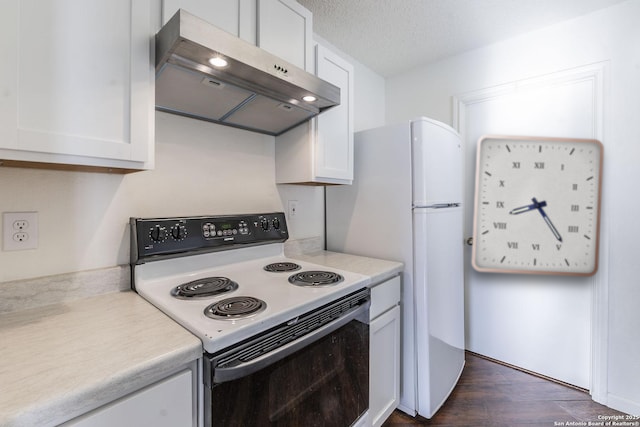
8.24
